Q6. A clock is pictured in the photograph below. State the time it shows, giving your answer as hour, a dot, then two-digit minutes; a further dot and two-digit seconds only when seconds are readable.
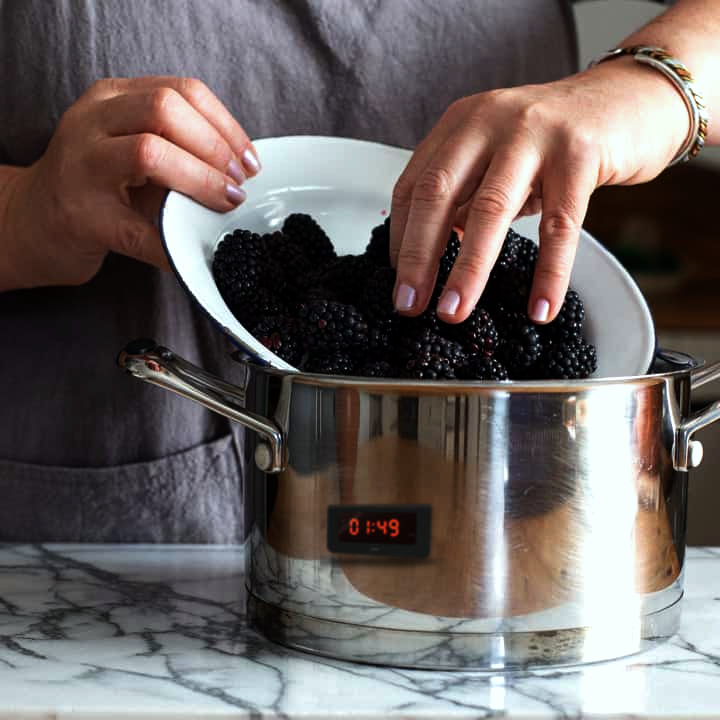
1.49
